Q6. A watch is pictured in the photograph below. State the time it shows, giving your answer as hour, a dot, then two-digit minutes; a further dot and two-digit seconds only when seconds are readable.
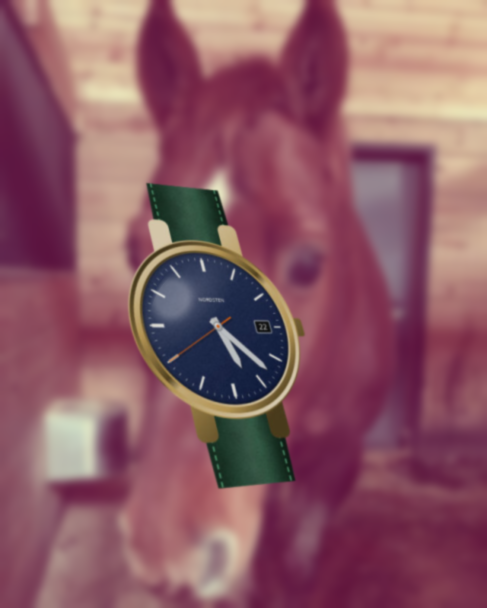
5.22.40
